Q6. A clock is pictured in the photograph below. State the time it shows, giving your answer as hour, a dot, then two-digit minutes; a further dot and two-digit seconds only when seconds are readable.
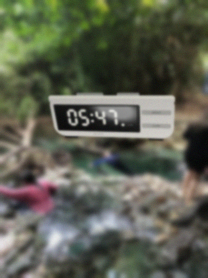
5.47
